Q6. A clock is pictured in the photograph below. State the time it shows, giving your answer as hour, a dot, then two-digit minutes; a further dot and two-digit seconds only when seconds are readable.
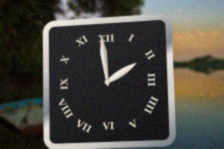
1.59
